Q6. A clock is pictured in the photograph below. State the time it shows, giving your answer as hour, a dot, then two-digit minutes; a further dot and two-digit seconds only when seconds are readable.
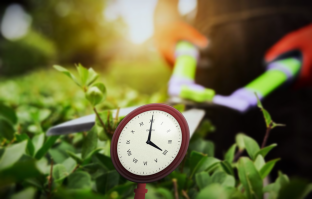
4.00
